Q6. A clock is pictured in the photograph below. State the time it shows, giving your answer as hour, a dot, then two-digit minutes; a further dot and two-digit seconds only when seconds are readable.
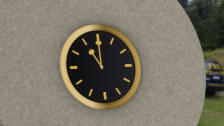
11.00
